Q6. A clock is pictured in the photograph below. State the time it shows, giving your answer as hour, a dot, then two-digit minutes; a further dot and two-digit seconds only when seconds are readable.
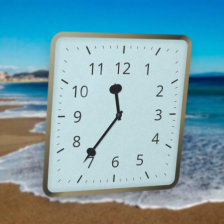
11.36
